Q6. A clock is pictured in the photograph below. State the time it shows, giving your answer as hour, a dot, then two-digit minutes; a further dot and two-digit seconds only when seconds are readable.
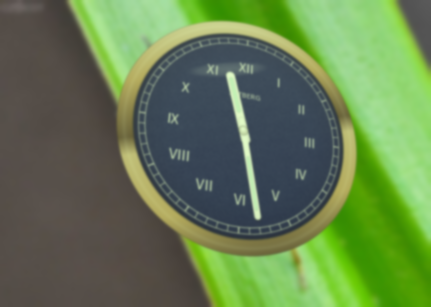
11.28
